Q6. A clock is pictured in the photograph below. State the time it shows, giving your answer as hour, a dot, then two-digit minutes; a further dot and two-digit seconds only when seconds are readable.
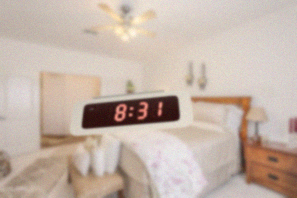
8.31
